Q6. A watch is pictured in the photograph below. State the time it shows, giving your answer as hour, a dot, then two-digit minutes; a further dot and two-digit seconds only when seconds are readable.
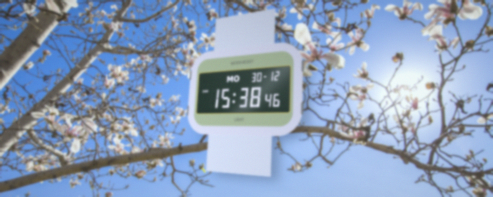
15.38.46
